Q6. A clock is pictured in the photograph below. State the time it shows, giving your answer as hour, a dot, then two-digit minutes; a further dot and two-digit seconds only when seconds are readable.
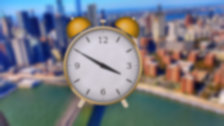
3.50
